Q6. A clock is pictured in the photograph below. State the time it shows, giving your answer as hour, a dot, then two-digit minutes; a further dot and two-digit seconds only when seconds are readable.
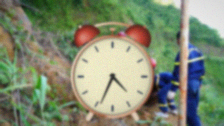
4.34
